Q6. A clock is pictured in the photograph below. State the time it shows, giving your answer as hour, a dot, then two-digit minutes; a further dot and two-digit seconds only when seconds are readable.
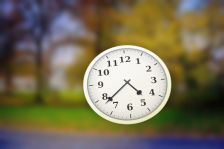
4.38
